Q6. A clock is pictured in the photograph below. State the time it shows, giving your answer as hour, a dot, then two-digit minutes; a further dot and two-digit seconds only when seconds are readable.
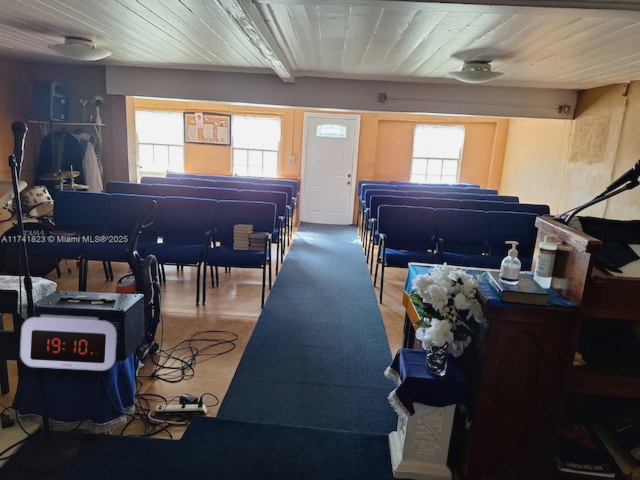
19.10
